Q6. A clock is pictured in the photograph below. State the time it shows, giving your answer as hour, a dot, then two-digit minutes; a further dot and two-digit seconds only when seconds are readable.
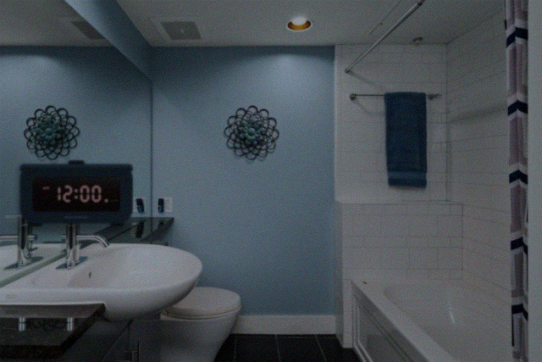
12.00
